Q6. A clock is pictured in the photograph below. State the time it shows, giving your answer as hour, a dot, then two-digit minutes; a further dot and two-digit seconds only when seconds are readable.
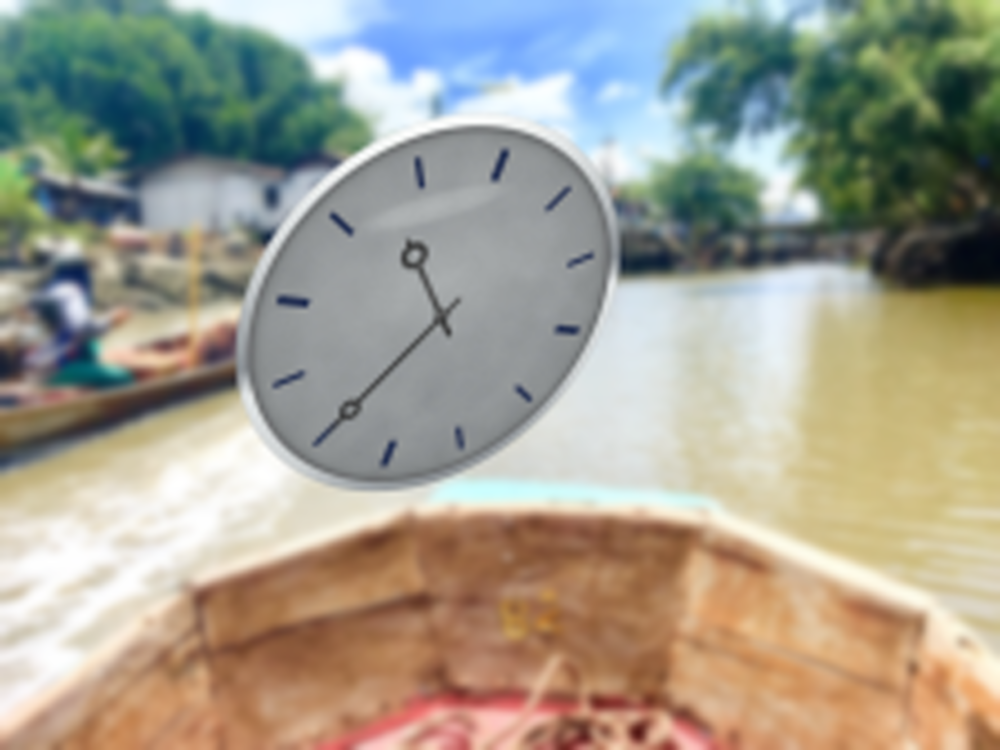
10.35
